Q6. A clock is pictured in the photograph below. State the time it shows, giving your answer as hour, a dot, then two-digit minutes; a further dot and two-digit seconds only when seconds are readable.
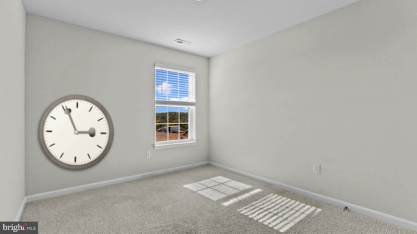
2.56
